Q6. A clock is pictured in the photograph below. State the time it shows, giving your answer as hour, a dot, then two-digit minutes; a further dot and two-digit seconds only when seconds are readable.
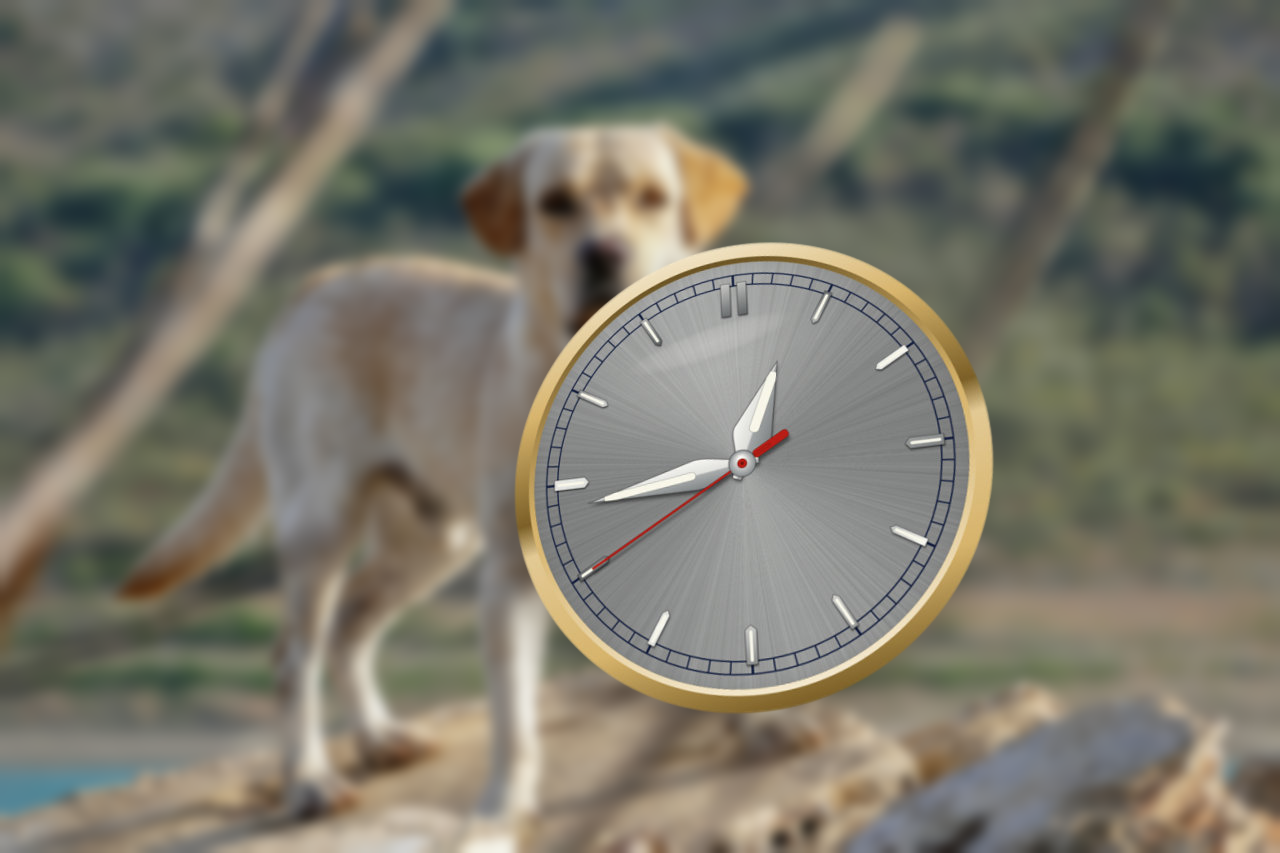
12.43.40
